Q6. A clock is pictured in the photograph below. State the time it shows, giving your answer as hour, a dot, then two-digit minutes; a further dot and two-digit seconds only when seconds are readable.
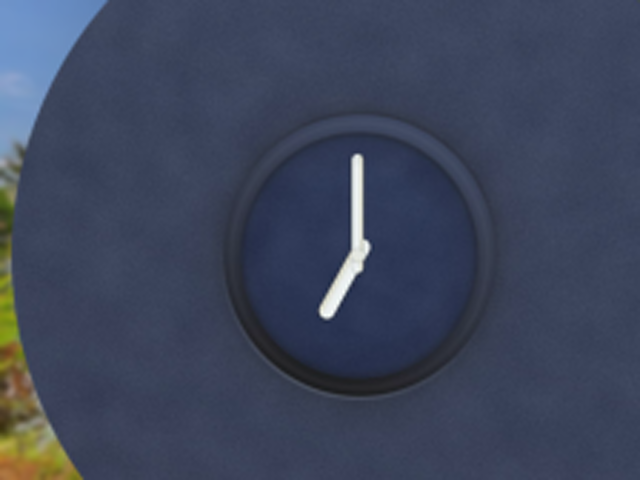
7.00
